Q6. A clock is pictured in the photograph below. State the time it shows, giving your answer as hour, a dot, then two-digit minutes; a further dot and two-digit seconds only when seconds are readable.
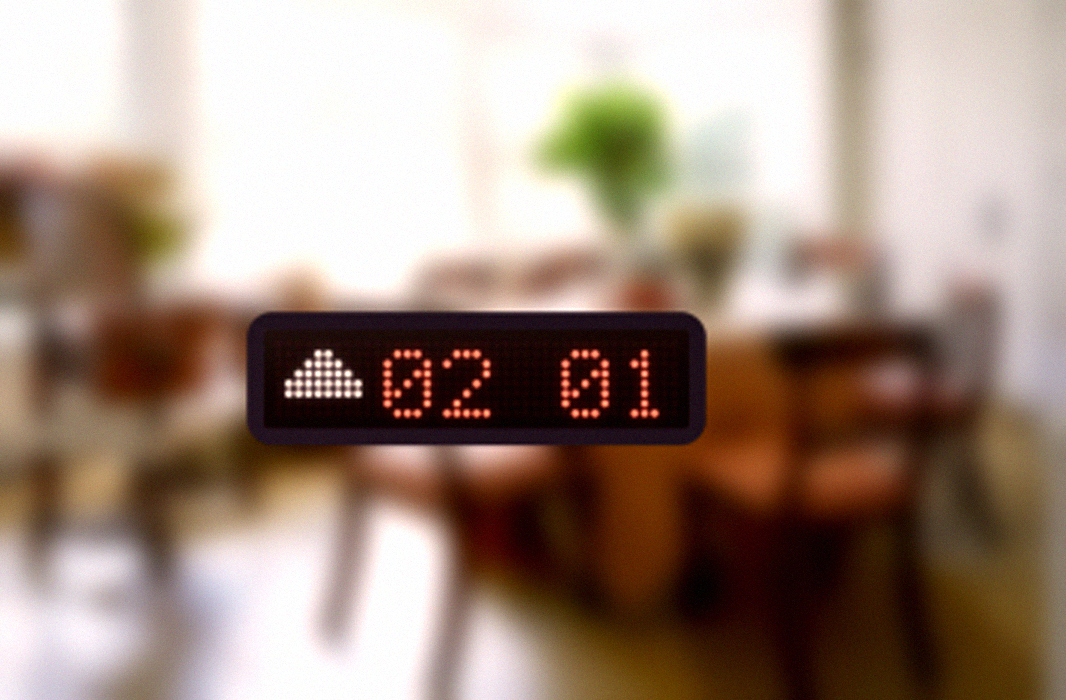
2.01
